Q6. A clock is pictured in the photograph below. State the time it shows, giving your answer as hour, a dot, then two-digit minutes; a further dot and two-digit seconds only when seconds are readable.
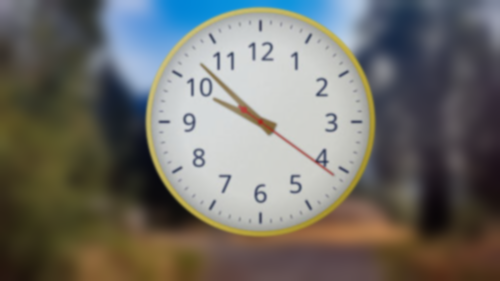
9.52.21
